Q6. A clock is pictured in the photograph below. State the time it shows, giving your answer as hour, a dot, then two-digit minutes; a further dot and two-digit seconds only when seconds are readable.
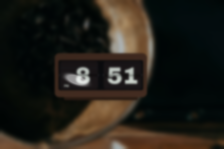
8.51
